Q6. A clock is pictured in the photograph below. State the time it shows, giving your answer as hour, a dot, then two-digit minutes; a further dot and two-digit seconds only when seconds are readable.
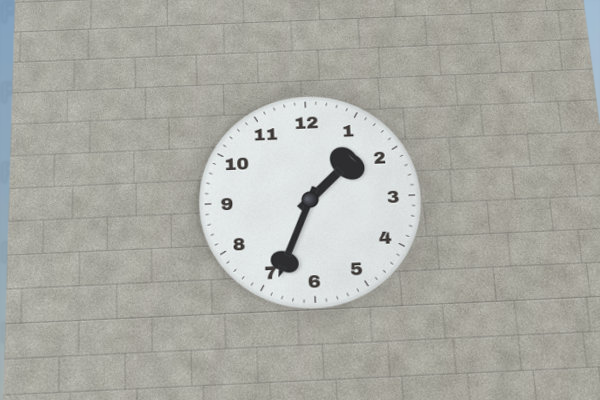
1.34
